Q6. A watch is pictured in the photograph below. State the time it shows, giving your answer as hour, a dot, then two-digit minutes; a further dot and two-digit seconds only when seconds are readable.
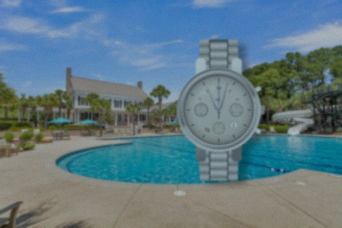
11.03
